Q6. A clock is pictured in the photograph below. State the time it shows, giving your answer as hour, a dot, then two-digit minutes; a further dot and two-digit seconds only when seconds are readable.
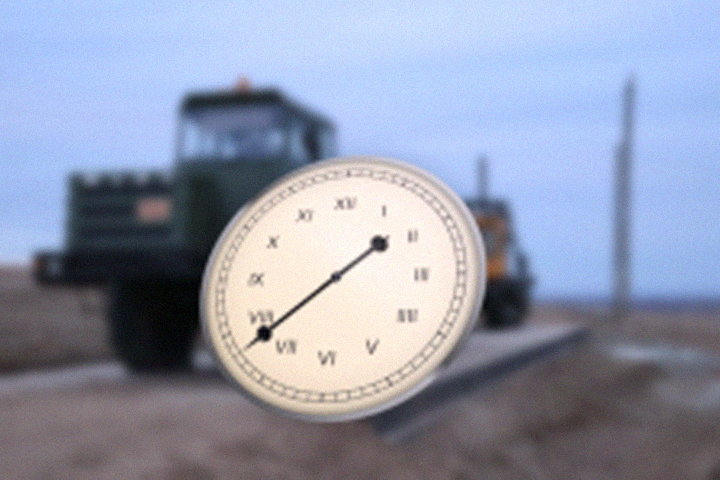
1.38
